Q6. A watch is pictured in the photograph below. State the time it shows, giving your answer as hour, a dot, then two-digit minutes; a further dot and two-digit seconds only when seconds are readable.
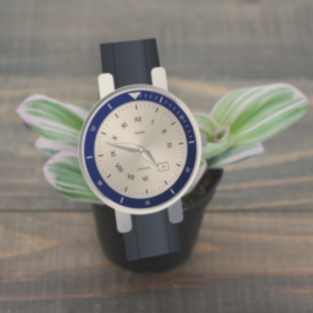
4.48
